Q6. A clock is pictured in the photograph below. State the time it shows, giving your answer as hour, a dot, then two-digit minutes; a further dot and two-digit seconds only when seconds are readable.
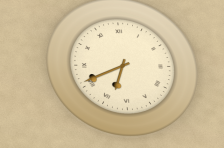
6.41
